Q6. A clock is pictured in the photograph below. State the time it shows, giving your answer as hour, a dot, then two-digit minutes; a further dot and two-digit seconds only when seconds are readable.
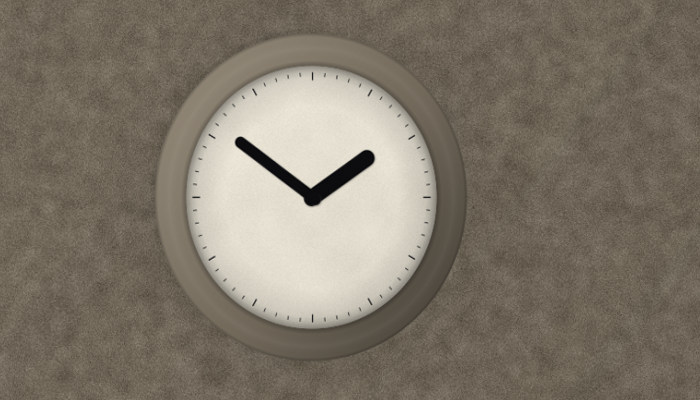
1.51
